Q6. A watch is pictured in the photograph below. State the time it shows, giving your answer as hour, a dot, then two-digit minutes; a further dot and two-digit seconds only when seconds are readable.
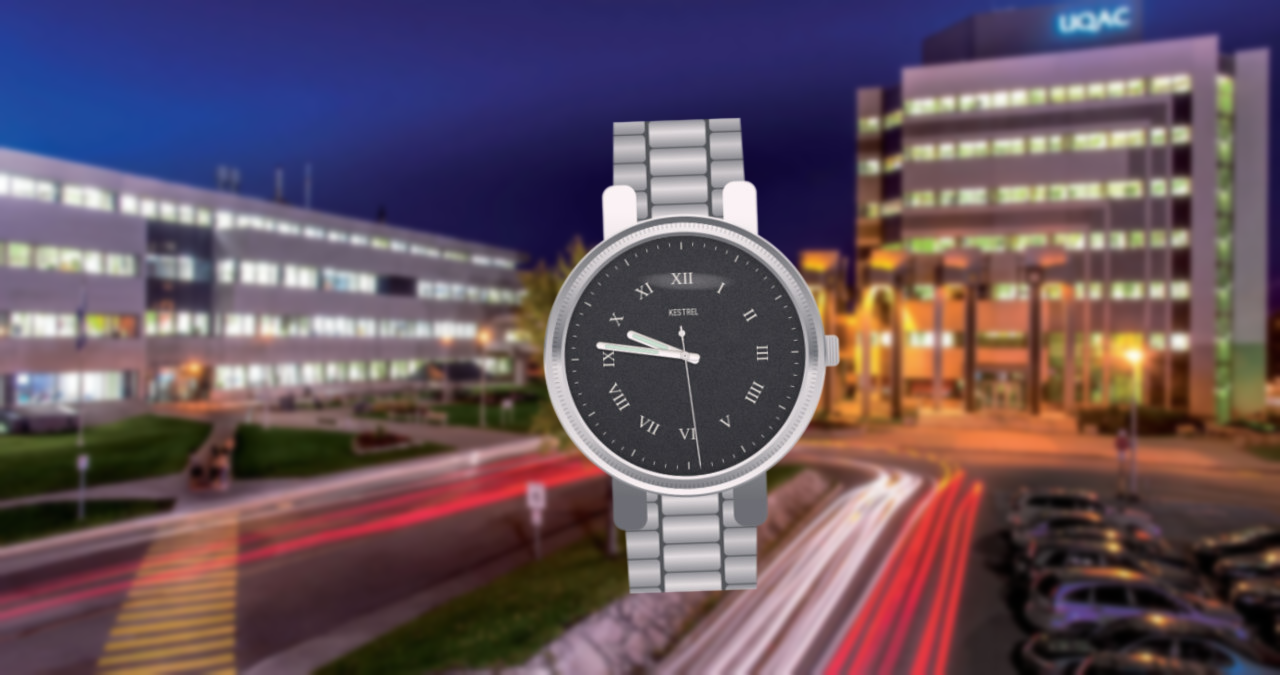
9.46.29
